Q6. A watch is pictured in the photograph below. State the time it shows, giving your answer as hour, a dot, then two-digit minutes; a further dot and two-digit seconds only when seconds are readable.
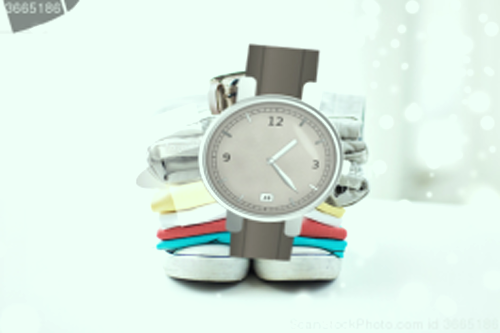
1.23
